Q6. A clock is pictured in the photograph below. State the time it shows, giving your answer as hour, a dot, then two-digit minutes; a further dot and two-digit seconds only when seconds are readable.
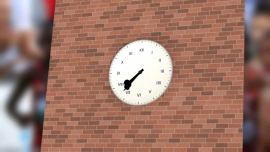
7.37
